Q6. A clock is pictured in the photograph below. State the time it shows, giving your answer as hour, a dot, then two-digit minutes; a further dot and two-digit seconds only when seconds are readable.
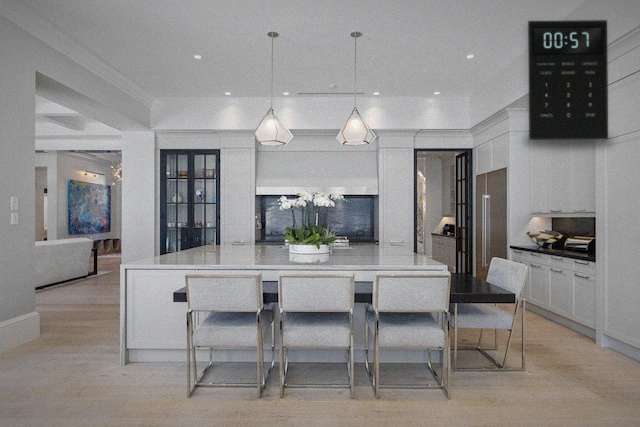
0.57
